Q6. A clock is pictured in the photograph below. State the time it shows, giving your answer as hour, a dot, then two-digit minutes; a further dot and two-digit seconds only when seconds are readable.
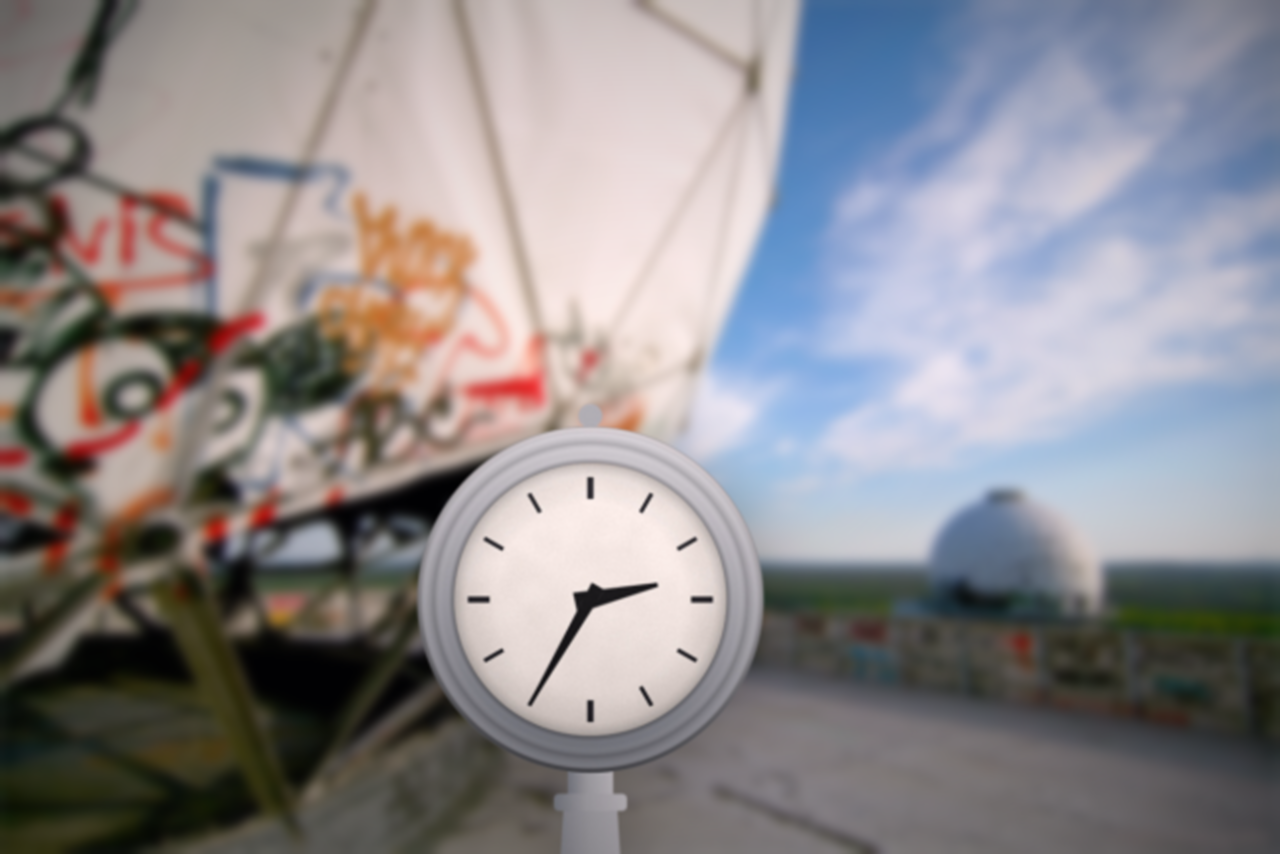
2.35
